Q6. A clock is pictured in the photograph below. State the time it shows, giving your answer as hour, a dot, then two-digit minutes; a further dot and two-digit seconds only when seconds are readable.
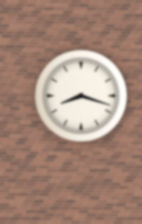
8.18
